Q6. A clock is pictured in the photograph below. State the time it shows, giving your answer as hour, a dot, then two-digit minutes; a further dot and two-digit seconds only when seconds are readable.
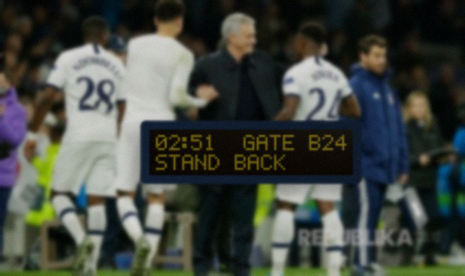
2.51
